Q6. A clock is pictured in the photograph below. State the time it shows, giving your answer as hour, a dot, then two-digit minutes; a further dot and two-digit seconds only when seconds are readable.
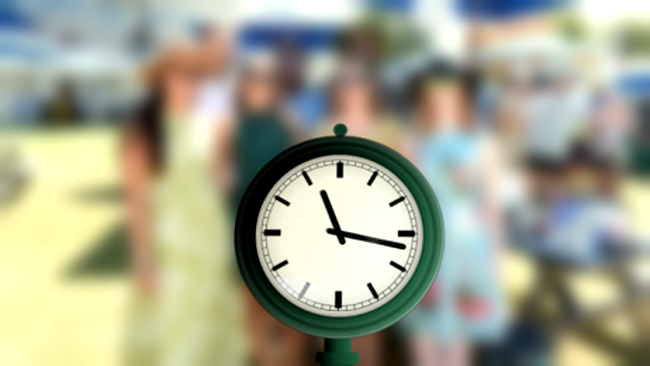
11.17
